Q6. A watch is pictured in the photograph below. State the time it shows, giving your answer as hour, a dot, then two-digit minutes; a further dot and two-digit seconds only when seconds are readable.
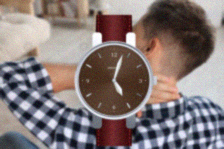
5.03
